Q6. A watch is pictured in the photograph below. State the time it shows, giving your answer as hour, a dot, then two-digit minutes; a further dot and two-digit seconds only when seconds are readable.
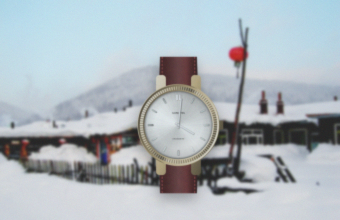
4.01
